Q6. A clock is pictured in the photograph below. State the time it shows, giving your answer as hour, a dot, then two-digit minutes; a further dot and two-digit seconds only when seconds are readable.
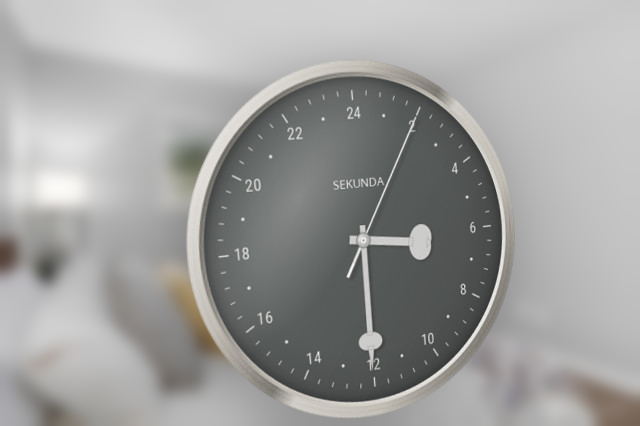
6.30.05
